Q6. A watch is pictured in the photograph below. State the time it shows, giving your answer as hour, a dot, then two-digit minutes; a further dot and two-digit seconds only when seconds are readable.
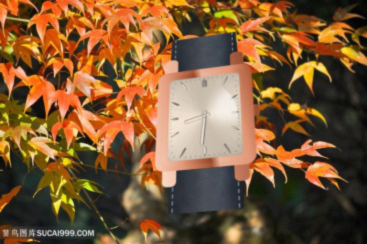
8.31
